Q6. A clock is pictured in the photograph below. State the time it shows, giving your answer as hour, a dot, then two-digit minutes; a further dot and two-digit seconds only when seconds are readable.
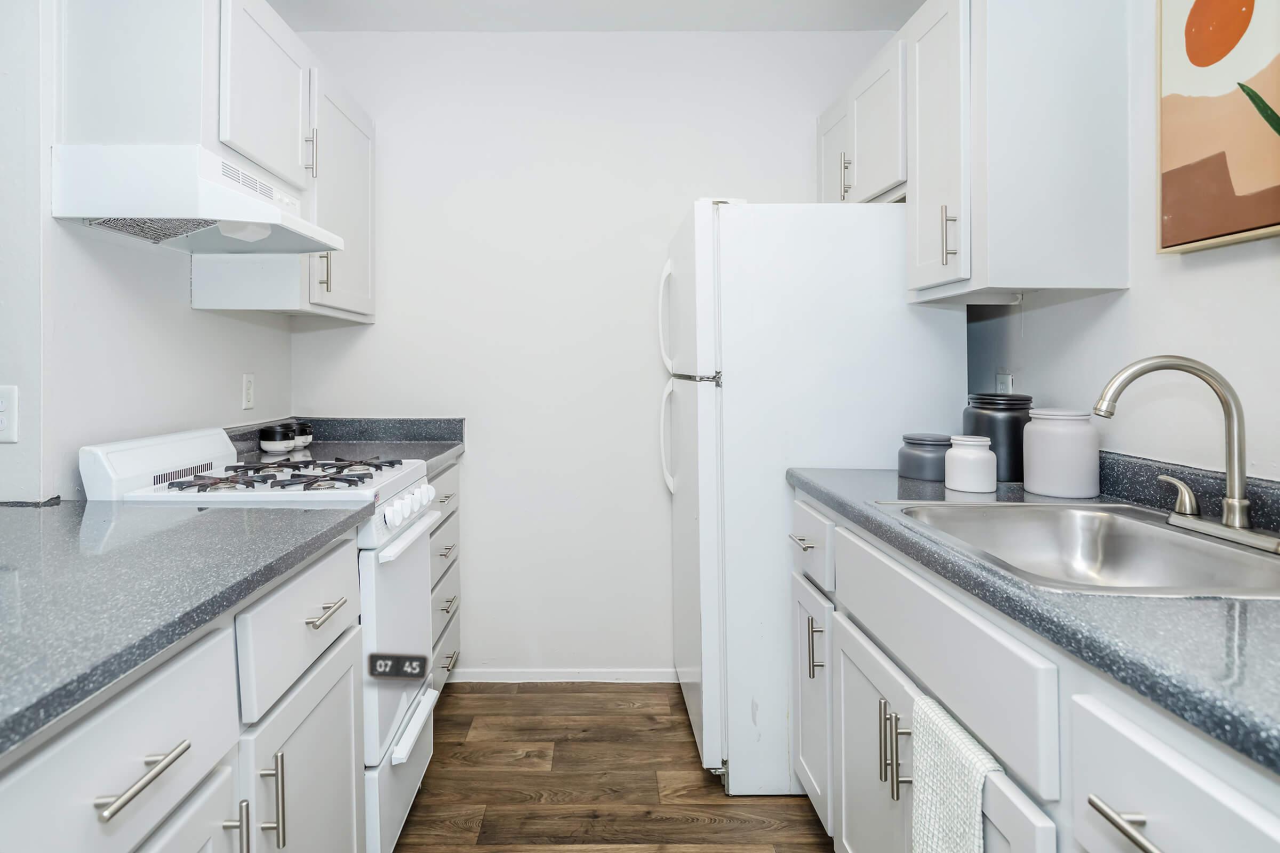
7.45
